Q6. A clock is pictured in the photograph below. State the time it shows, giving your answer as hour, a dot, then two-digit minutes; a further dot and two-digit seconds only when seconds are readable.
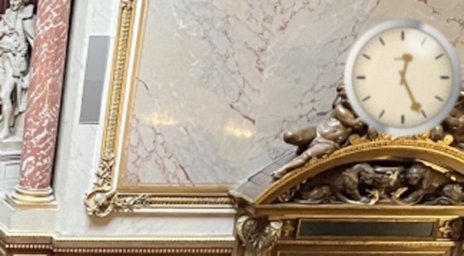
12.26
